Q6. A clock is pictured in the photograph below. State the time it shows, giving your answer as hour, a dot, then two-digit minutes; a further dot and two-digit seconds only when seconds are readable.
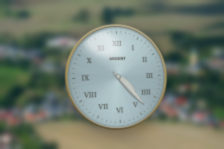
4.23
